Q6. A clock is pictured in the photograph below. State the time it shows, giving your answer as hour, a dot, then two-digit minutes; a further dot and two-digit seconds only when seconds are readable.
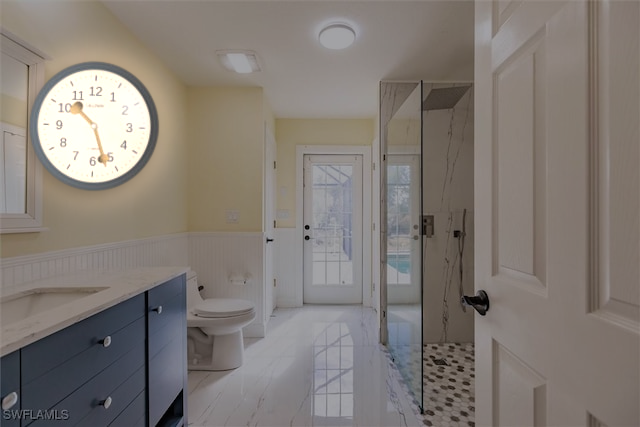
10.27
